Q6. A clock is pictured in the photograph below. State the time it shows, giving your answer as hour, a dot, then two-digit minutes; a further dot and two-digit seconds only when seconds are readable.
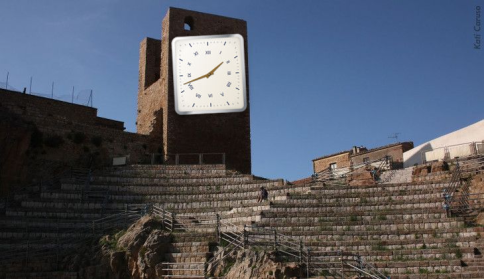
1.42
